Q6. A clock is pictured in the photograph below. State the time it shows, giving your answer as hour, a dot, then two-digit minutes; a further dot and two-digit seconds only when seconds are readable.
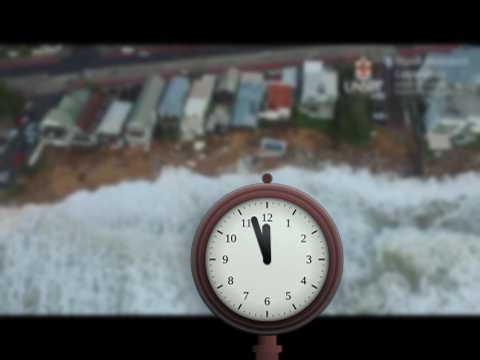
11.57
